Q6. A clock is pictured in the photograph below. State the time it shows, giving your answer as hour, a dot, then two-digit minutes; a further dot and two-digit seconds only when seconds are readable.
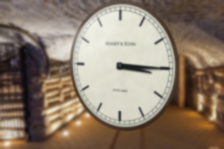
3.15
